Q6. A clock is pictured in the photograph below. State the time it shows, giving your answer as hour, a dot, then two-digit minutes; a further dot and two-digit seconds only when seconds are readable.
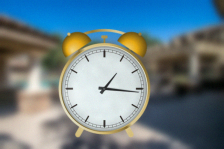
1.16
